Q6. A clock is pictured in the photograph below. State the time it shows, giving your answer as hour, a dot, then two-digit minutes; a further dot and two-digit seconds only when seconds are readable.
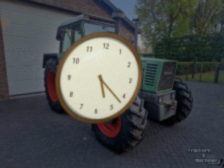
5.22
